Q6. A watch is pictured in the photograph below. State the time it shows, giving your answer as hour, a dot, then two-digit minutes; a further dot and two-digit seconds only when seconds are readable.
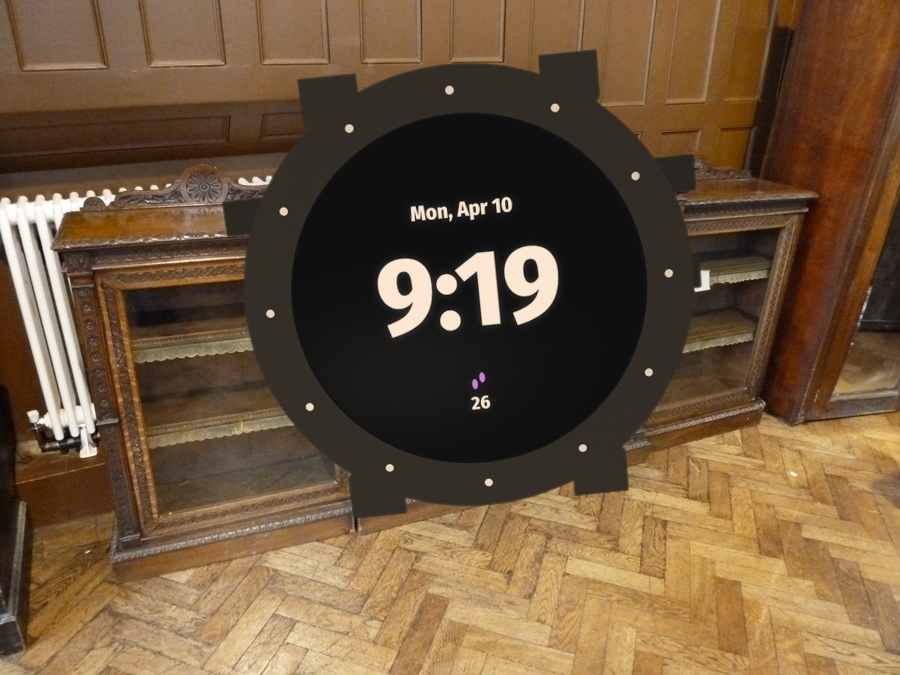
9.19
